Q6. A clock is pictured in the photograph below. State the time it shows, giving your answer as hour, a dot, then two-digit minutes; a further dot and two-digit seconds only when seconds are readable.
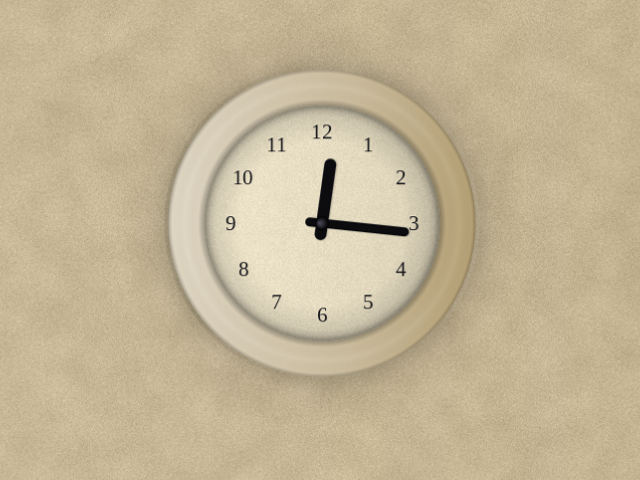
12.16
